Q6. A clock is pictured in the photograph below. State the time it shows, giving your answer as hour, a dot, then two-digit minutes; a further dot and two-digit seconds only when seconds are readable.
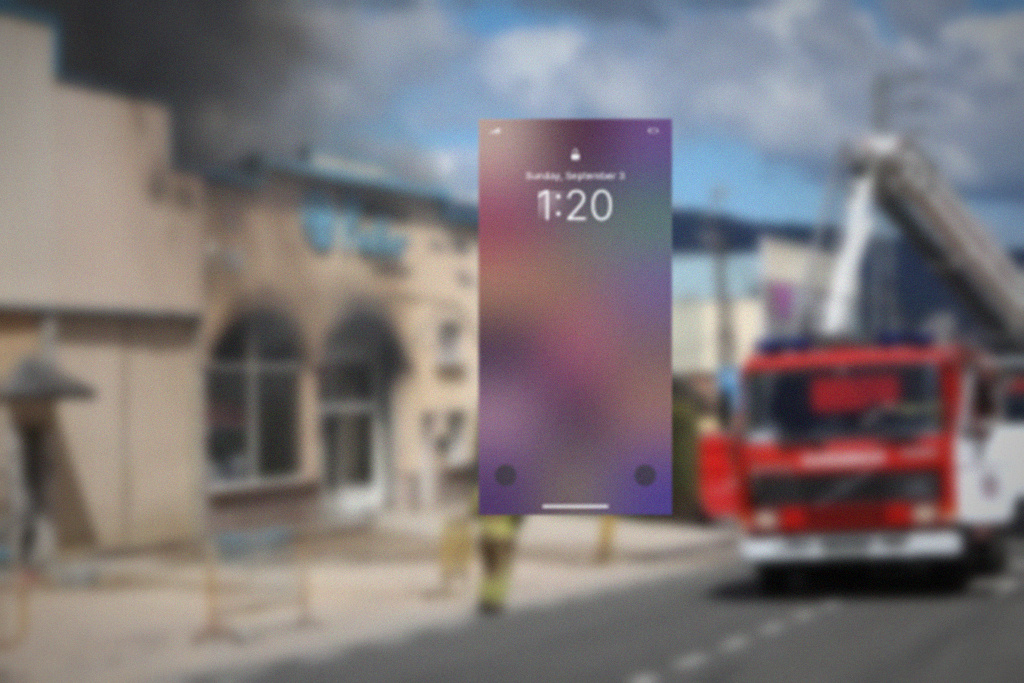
1.20
